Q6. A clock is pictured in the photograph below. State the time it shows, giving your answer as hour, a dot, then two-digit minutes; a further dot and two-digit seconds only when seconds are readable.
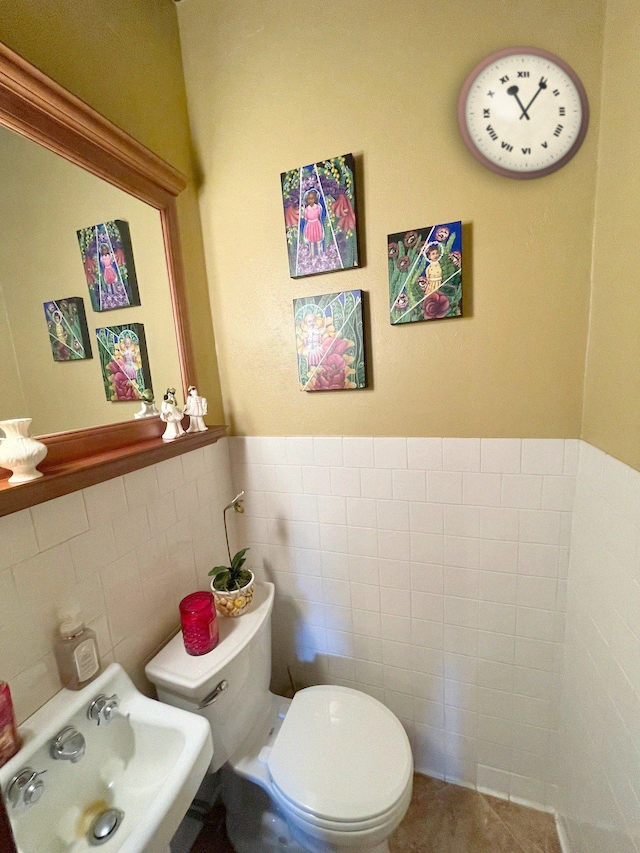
11.06
